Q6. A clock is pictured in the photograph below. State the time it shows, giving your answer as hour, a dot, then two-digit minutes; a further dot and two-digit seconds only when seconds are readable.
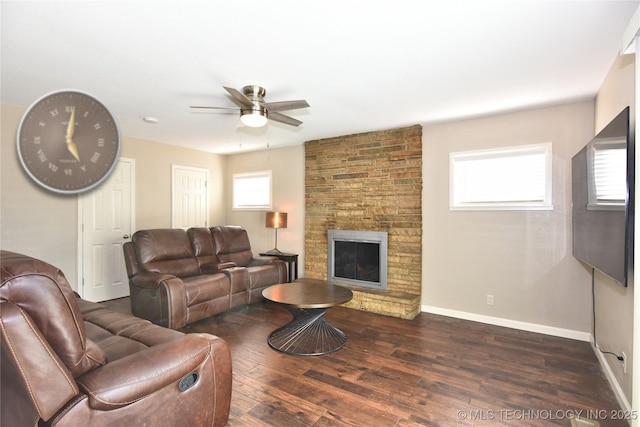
5.01
